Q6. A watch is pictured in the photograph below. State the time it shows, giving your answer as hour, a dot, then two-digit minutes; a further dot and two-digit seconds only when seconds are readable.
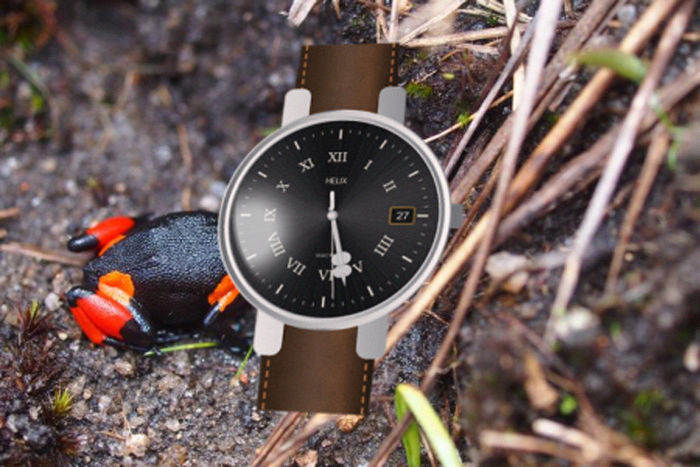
5.27.29
